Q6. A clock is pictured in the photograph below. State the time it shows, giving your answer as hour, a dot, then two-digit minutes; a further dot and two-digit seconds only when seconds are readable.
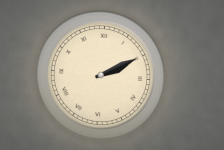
2.10
